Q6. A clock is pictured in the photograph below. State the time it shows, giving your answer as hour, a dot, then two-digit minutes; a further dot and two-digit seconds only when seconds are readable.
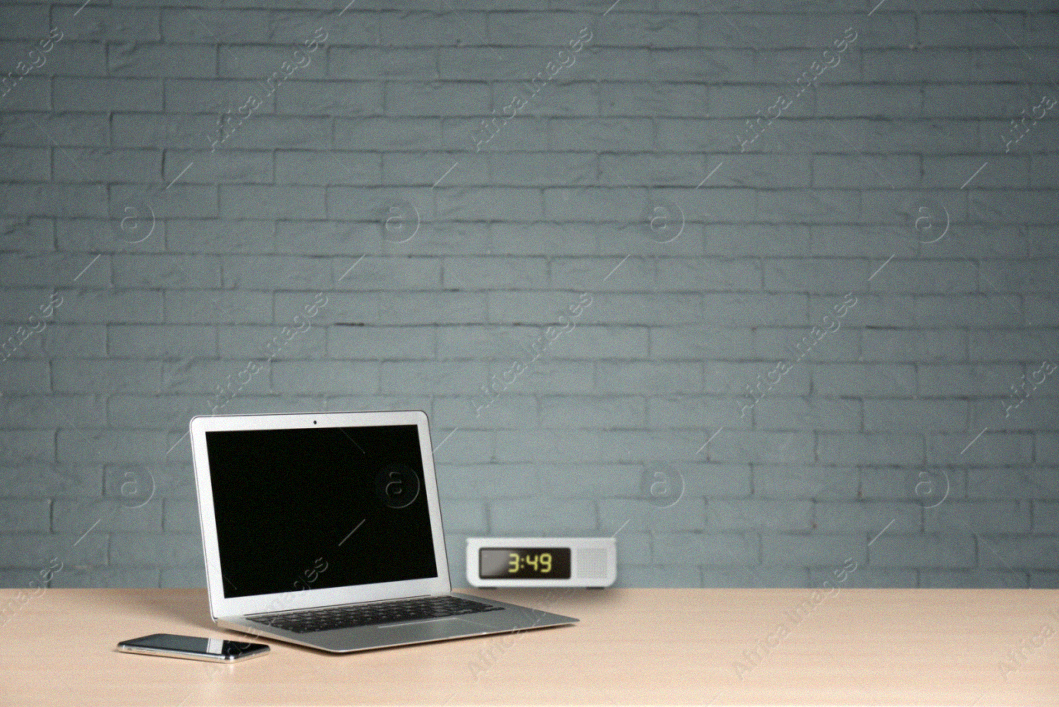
3.49
